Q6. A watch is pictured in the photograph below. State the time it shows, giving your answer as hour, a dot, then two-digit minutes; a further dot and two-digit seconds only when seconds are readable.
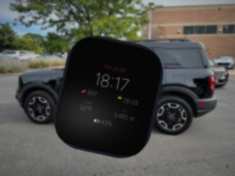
18.17
